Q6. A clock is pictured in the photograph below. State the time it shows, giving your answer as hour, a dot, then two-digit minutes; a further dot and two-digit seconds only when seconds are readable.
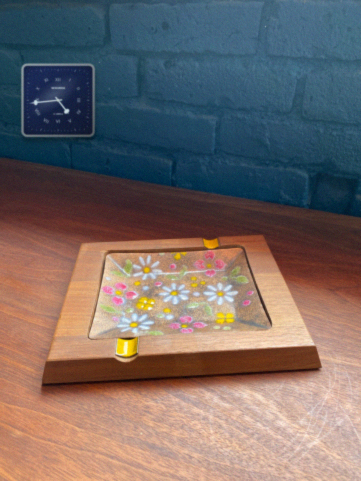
4.44
